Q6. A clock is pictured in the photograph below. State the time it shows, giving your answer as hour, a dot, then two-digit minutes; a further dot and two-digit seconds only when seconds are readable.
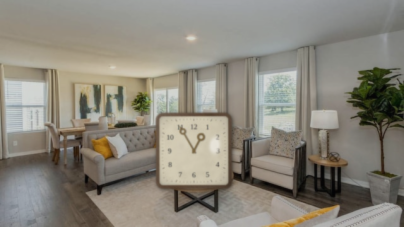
12.55
